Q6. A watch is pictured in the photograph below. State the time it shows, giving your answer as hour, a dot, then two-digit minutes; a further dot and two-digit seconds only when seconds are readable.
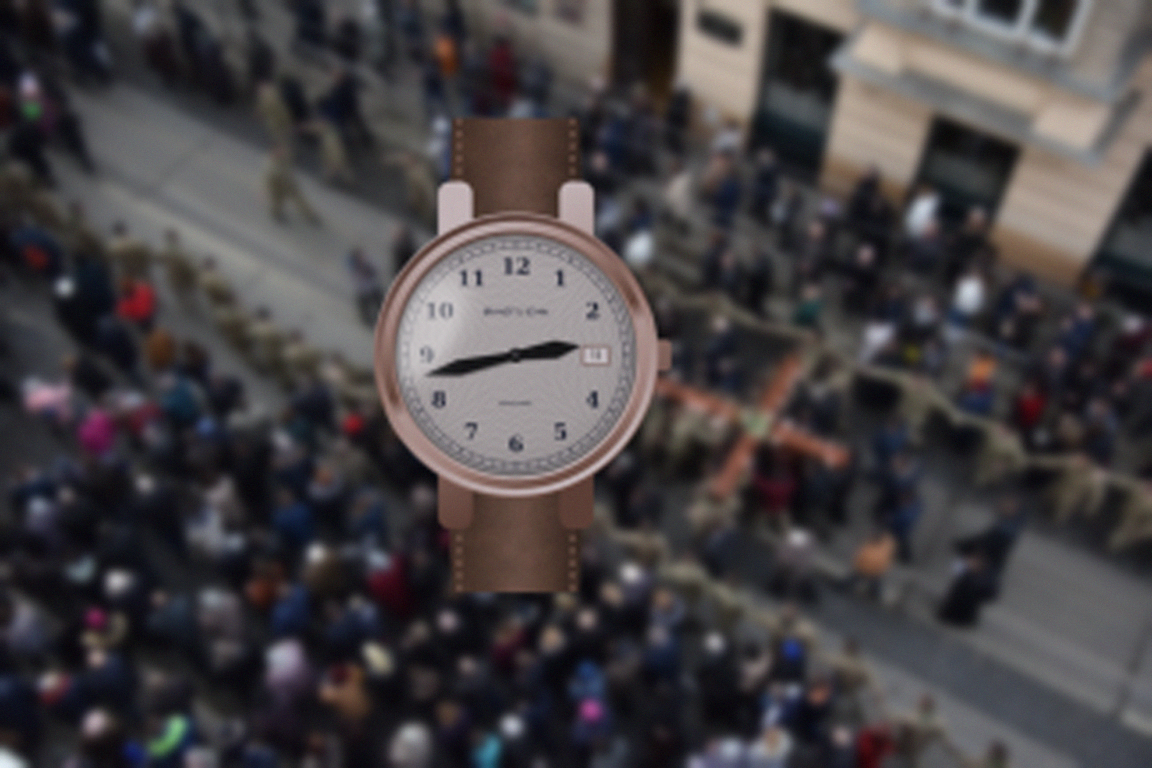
2.43
